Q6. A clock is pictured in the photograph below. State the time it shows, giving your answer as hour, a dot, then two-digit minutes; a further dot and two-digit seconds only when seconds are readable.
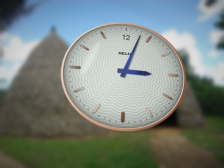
3.03
